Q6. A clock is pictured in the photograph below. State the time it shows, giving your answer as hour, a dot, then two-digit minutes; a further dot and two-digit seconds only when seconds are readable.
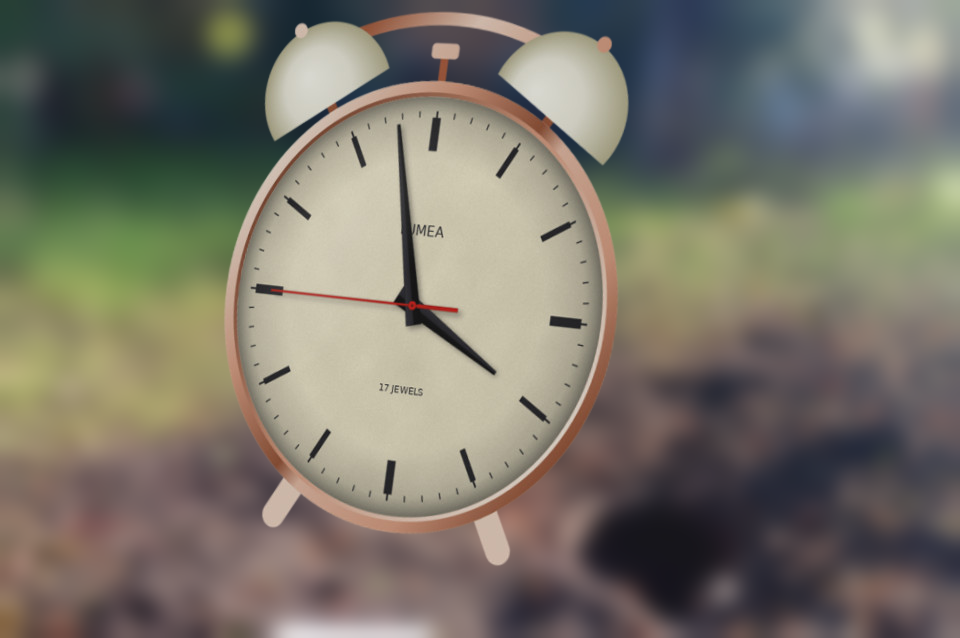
3.57.45
